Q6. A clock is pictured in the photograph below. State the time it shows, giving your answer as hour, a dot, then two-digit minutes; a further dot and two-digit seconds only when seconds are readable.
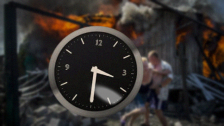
3.30
